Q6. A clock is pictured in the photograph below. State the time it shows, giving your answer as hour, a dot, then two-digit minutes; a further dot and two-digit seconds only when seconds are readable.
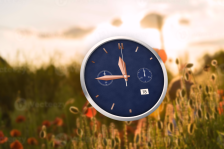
11.45
